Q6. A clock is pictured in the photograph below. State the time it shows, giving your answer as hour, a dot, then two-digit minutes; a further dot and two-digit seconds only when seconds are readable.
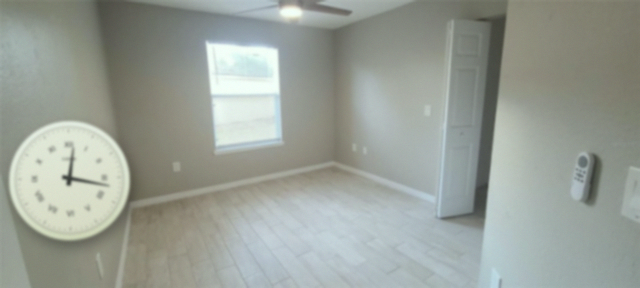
12.17
